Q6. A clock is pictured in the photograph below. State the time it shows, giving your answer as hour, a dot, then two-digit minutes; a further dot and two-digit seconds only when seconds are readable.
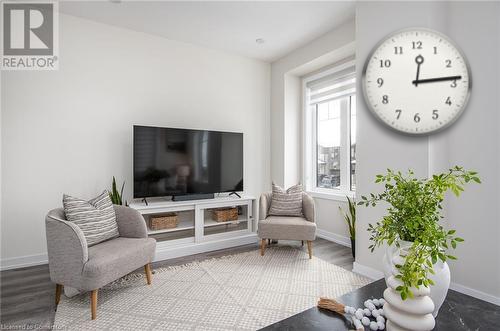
12.14
